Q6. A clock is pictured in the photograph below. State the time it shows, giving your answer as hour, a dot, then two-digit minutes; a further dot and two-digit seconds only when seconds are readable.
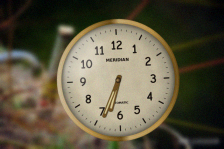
6.34
